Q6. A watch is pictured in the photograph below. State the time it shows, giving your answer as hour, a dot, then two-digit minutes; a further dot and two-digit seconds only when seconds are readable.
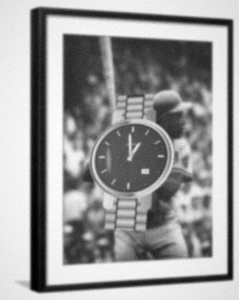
12.59
